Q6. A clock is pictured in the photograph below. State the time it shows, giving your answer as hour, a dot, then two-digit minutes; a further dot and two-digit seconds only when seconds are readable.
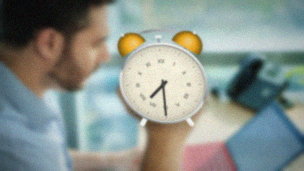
7.30
